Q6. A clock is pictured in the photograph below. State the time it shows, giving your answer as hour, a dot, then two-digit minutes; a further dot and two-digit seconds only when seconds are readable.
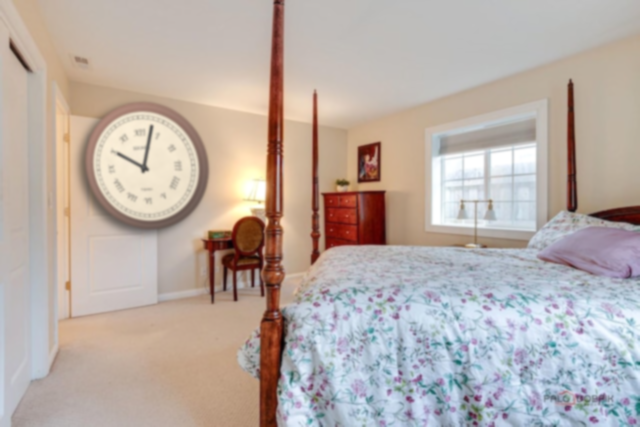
10.03
